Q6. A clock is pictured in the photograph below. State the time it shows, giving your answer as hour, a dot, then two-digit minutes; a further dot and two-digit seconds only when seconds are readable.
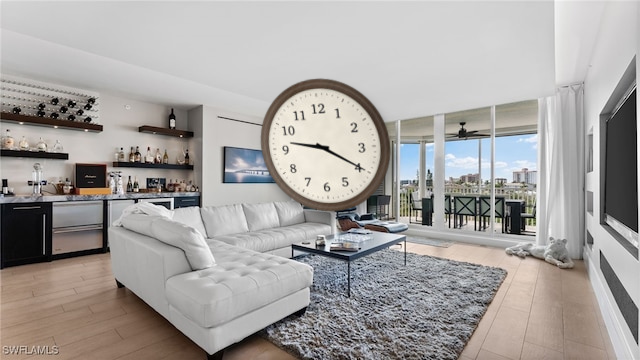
9.20
